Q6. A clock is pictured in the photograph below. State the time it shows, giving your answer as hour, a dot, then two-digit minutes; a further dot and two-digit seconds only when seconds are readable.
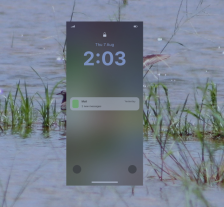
2.03
